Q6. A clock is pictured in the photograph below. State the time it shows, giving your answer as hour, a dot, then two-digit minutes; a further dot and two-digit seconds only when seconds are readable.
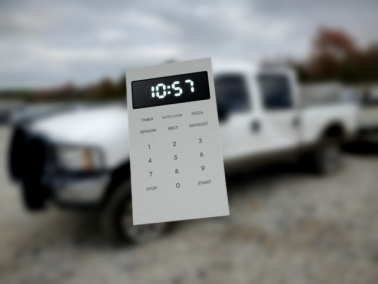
10.57
